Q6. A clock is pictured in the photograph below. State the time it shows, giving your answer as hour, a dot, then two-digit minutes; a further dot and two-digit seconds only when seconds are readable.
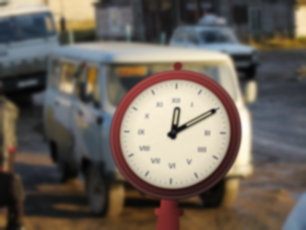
12.10
